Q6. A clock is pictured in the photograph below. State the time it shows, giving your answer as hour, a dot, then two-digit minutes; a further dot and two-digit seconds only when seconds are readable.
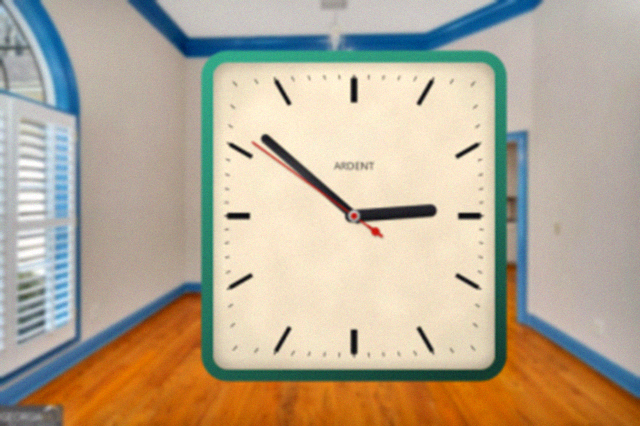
2.51.51
